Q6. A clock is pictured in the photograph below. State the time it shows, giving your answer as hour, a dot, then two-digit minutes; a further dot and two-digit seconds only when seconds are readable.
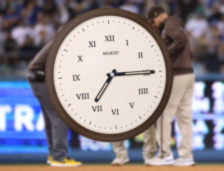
7.15
